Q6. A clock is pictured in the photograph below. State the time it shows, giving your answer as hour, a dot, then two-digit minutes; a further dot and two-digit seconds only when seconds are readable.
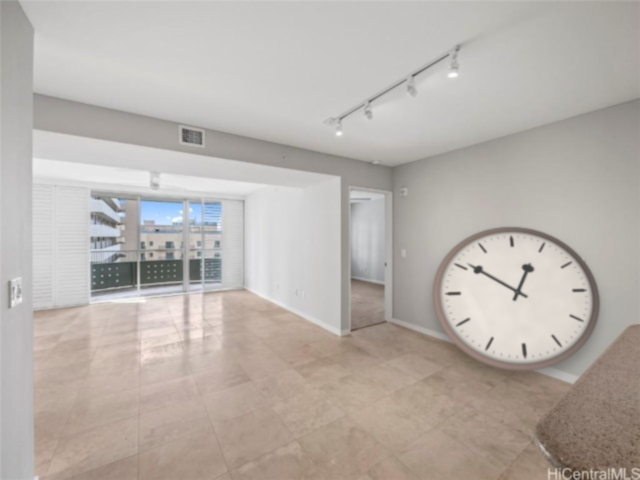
12.51
